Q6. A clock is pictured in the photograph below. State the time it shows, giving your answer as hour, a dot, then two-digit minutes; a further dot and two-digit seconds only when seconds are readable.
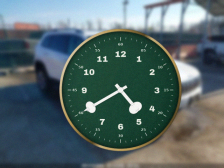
4.40
